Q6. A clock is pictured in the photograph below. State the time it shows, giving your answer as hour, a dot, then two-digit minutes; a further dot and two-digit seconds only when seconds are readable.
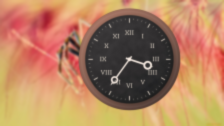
3.36
